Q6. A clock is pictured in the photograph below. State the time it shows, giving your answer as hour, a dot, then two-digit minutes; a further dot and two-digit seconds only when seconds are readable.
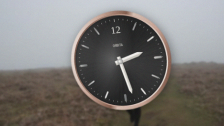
2.28
